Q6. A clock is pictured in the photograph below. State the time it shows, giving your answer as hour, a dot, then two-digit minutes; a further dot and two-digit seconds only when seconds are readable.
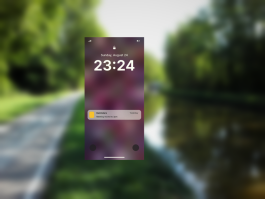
23.24
